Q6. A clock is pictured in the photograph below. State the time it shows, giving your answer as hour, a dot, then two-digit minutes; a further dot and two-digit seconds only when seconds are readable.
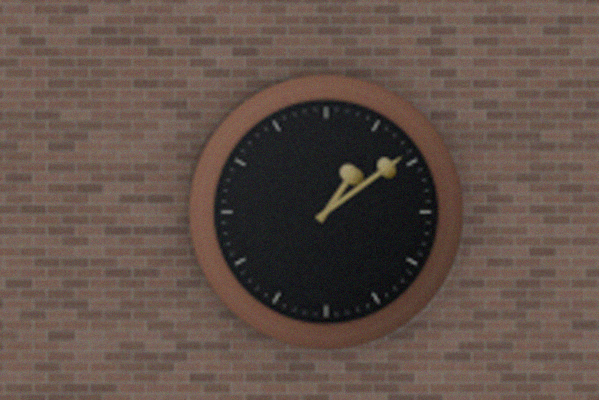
1.09
